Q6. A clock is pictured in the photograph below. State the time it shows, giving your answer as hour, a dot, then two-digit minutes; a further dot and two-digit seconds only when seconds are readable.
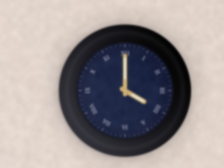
4.00
